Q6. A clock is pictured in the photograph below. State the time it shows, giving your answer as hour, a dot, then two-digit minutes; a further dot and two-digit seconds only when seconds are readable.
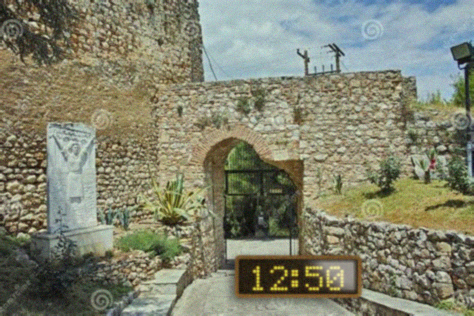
12.50
